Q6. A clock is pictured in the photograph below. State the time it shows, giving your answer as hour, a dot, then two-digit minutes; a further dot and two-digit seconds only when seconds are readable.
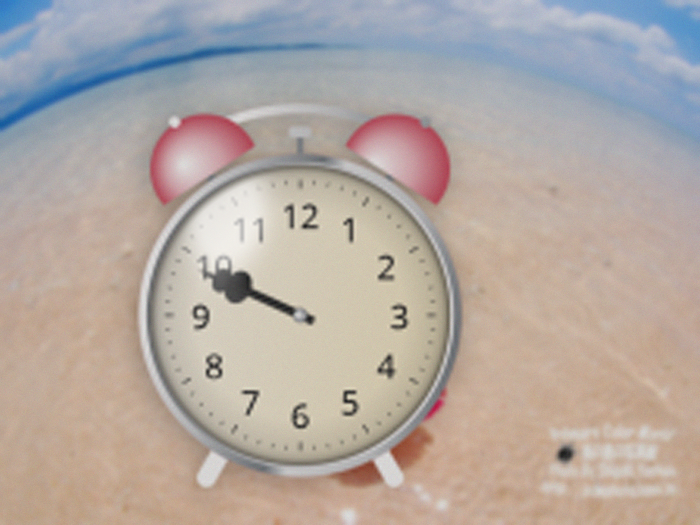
9.49
